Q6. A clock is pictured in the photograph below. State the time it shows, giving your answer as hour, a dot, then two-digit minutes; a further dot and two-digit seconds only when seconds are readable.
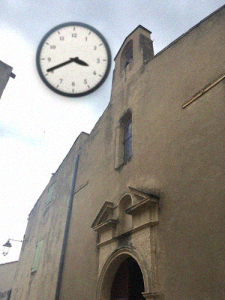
3.41
